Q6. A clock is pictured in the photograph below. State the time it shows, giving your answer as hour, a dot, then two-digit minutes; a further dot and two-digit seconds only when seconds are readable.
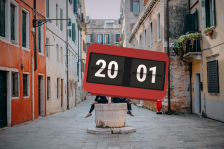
20.01
